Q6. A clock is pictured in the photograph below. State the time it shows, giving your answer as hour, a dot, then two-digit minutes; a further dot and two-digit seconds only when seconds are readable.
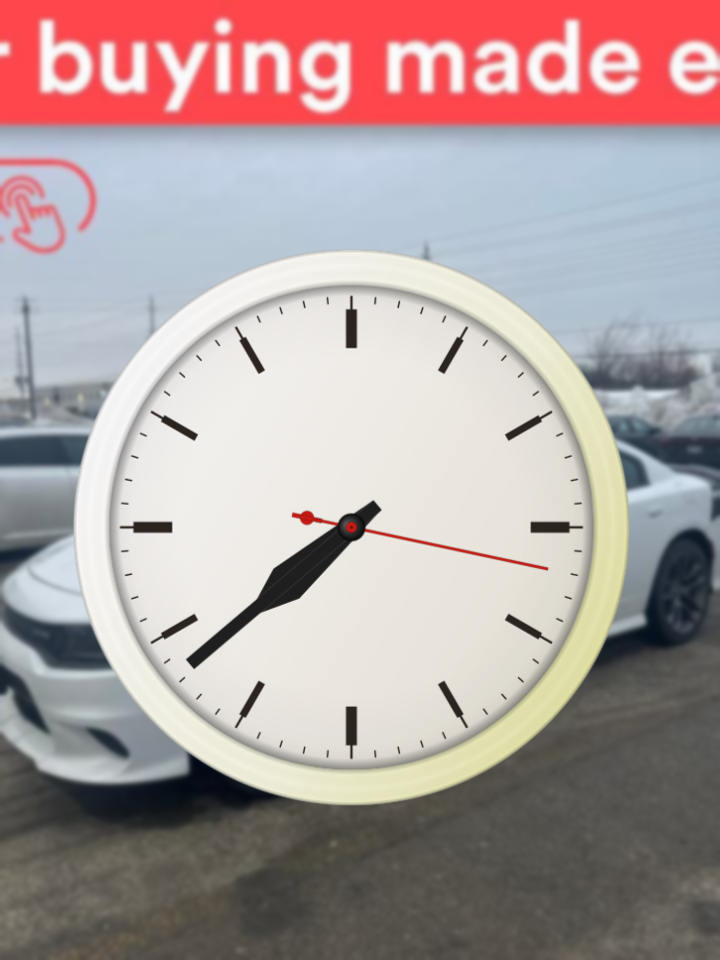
7.38.17
